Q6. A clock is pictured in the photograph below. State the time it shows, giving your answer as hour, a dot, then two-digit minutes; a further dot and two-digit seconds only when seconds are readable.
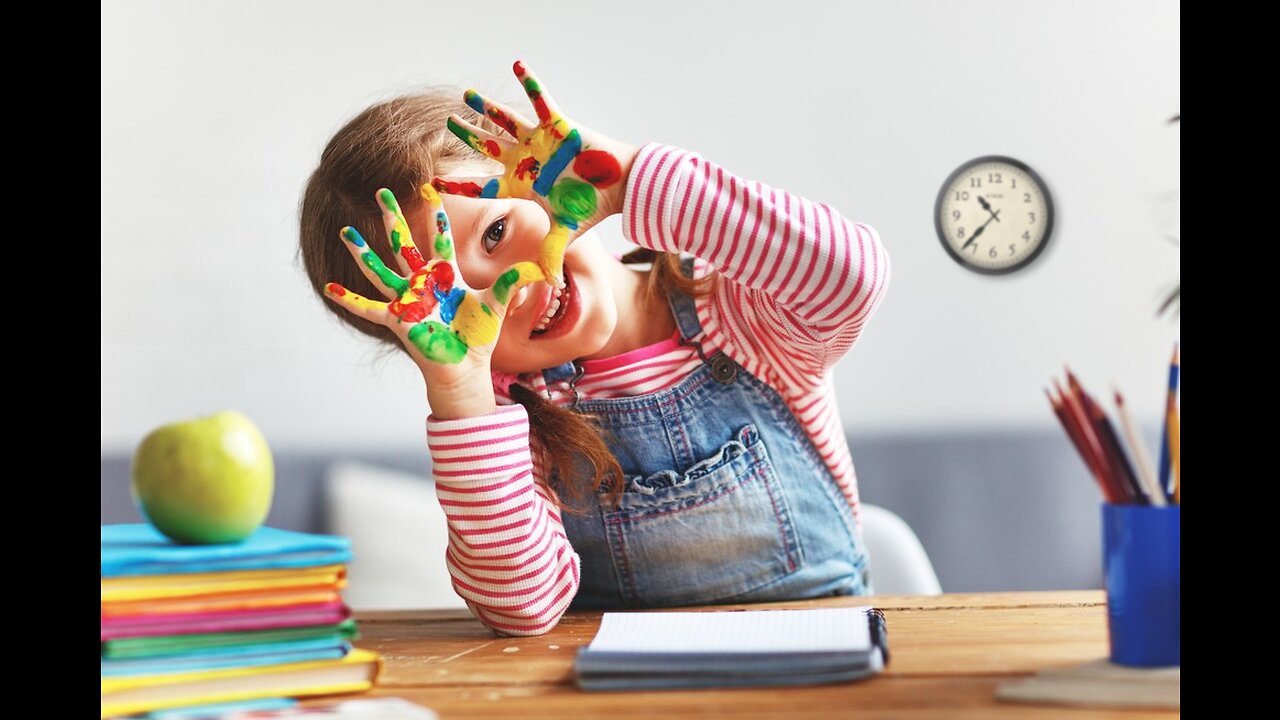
10.37
